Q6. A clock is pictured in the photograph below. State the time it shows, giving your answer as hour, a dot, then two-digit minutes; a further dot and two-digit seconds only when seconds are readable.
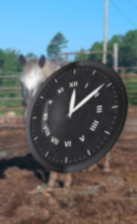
12.09
